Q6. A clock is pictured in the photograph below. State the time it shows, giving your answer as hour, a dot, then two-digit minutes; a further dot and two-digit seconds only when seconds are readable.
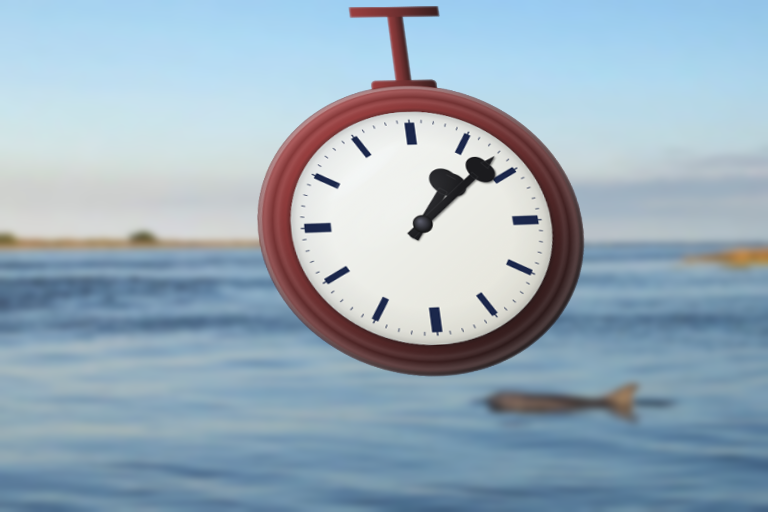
1.08
